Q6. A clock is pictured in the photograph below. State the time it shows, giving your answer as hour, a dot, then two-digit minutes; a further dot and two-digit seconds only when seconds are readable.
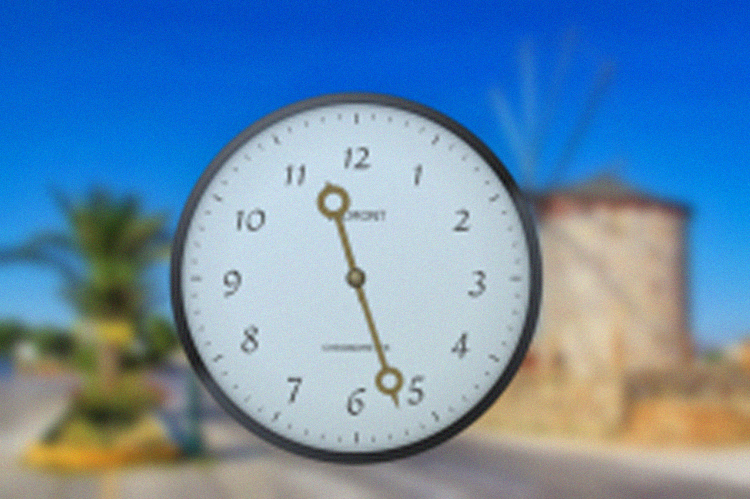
11.27
